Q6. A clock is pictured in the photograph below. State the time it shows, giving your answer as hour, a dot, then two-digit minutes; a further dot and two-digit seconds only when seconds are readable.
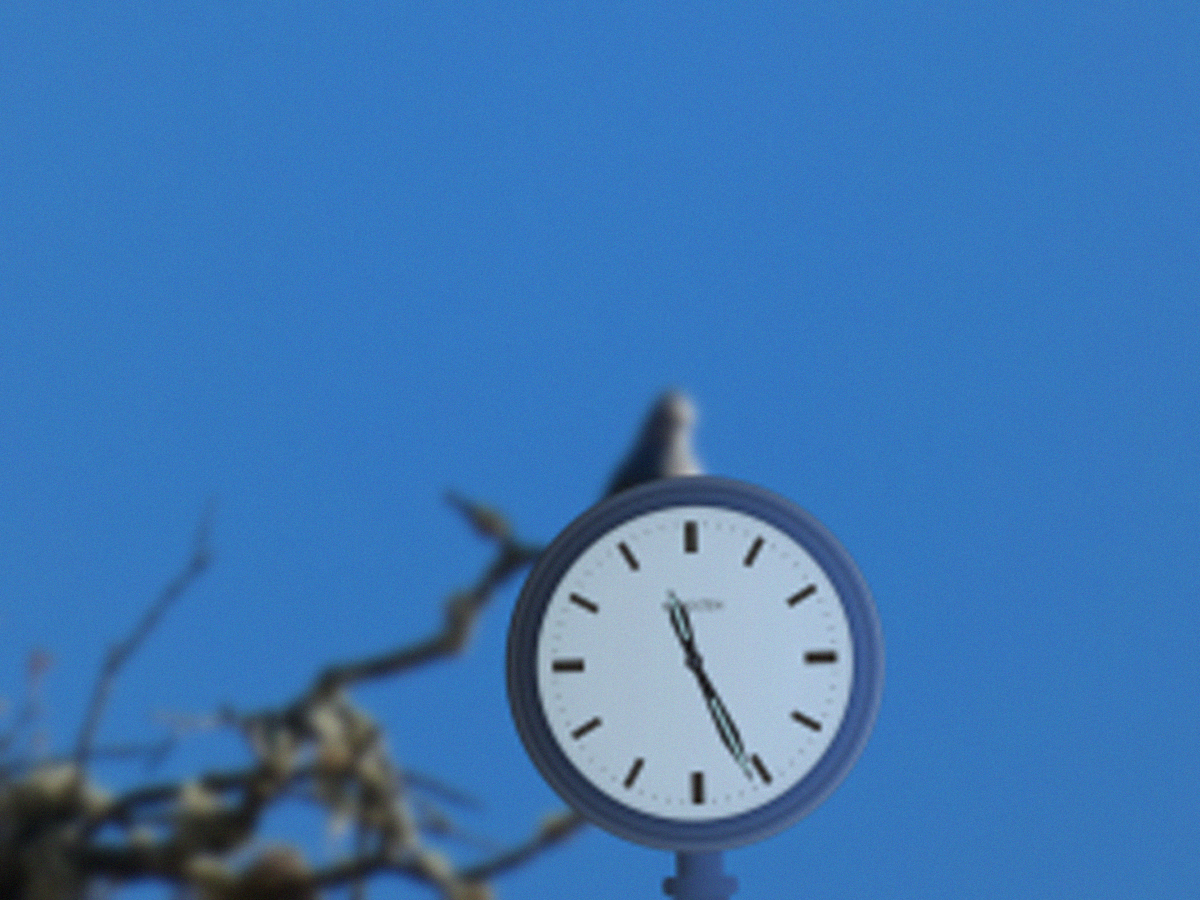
11.26
